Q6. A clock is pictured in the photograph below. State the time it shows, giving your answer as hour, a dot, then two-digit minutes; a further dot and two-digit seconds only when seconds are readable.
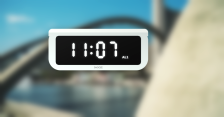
11.07
